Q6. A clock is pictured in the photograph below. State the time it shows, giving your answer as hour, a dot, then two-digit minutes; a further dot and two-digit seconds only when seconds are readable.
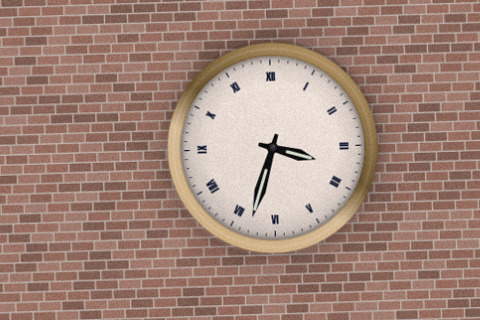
3.33
